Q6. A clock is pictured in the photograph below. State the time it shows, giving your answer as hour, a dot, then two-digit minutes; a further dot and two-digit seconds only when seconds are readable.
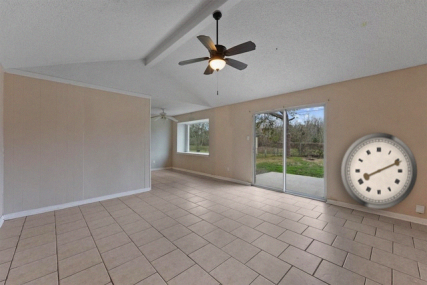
8.11
